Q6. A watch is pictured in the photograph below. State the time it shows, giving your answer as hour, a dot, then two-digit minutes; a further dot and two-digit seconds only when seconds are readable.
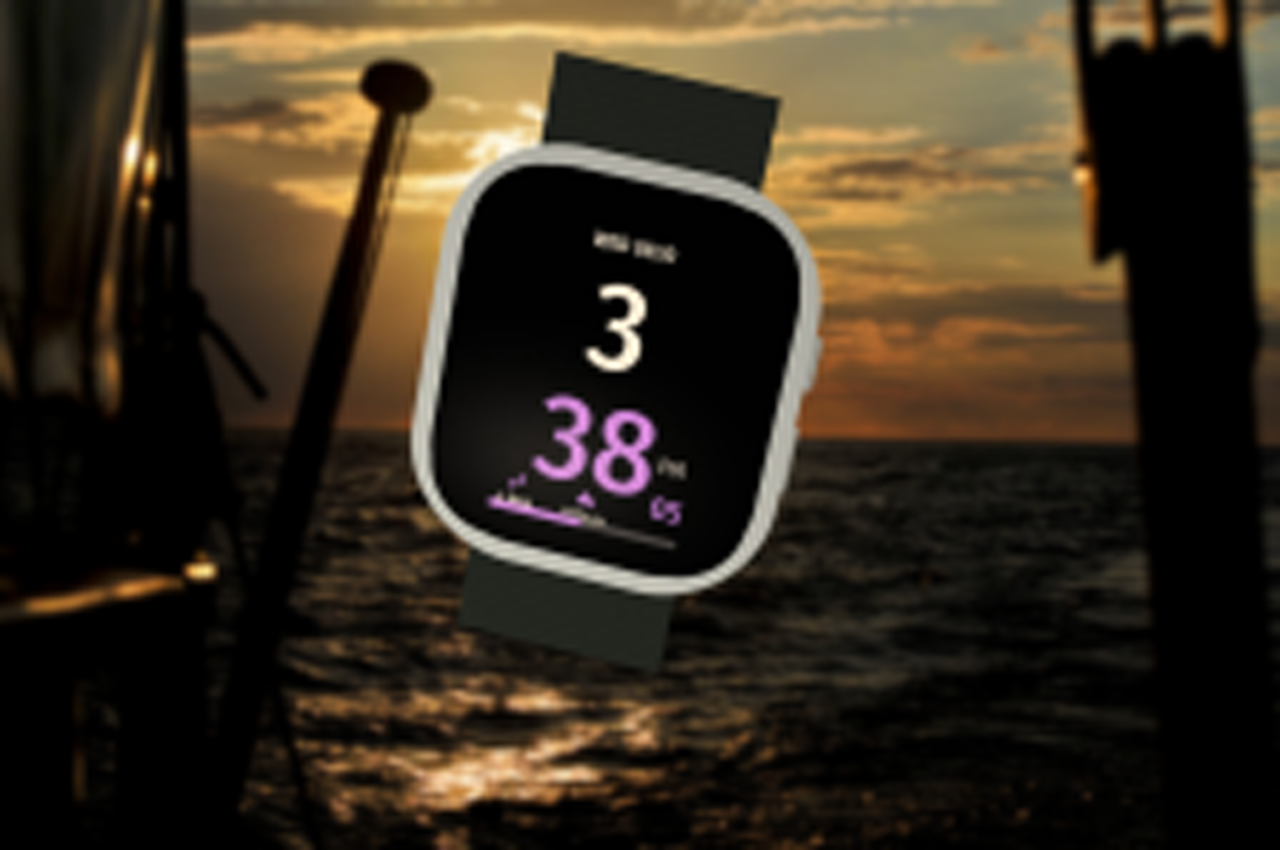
3.38
